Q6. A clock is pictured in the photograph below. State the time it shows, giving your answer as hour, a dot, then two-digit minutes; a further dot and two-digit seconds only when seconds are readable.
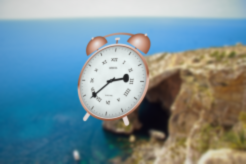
2.38
